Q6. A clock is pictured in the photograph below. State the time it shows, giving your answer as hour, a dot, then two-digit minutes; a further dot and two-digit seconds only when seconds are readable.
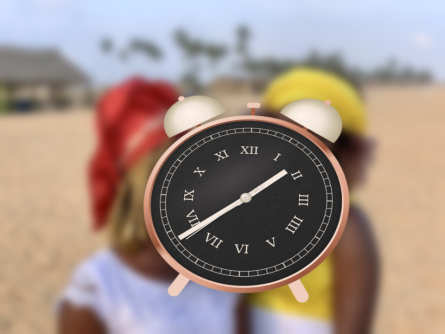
1.38.38
